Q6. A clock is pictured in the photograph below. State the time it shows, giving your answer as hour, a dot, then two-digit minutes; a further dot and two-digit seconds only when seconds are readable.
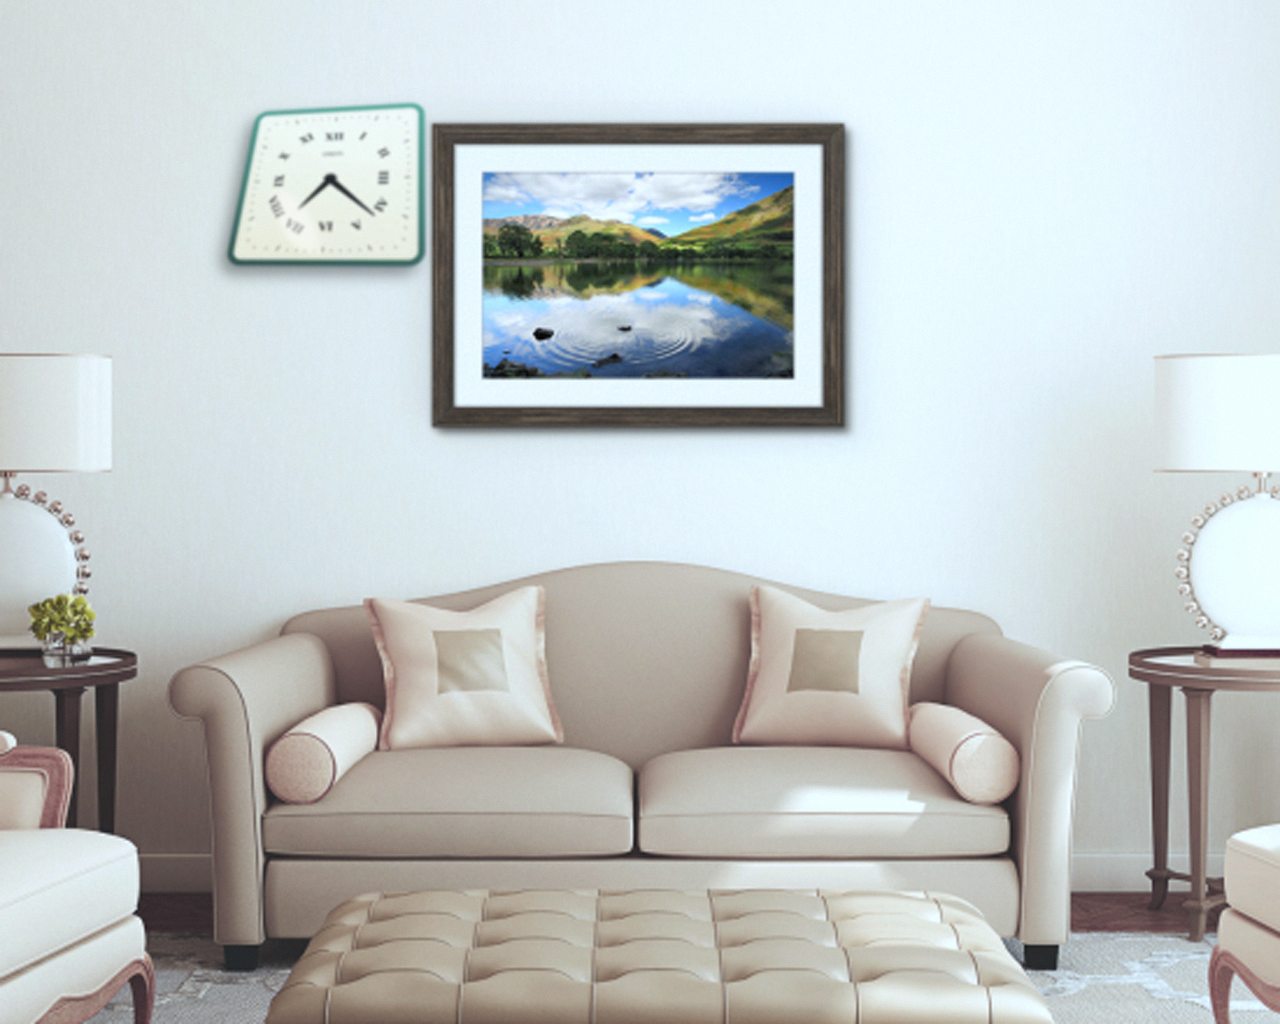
7.22
